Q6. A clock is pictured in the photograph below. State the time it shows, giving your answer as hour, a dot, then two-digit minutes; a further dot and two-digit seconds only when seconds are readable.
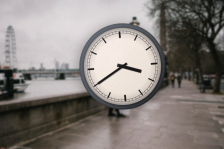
3.40
